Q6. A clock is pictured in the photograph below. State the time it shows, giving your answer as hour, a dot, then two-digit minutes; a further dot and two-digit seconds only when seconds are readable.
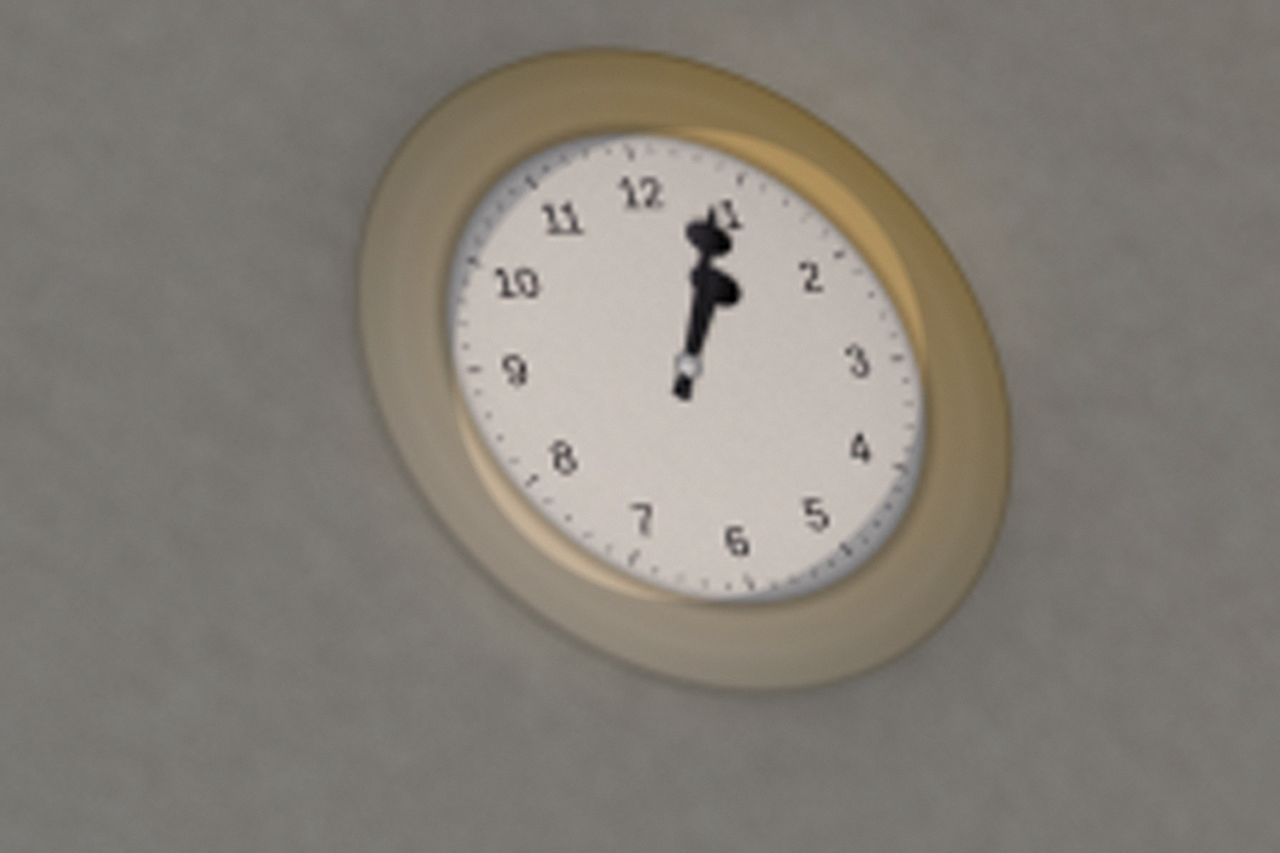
1.04
